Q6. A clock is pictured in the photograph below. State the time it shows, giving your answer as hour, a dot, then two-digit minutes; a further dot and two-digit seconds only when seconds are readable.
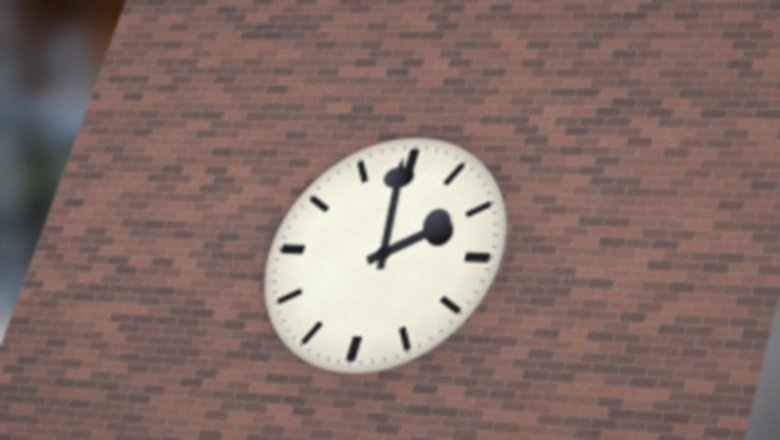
1.59
